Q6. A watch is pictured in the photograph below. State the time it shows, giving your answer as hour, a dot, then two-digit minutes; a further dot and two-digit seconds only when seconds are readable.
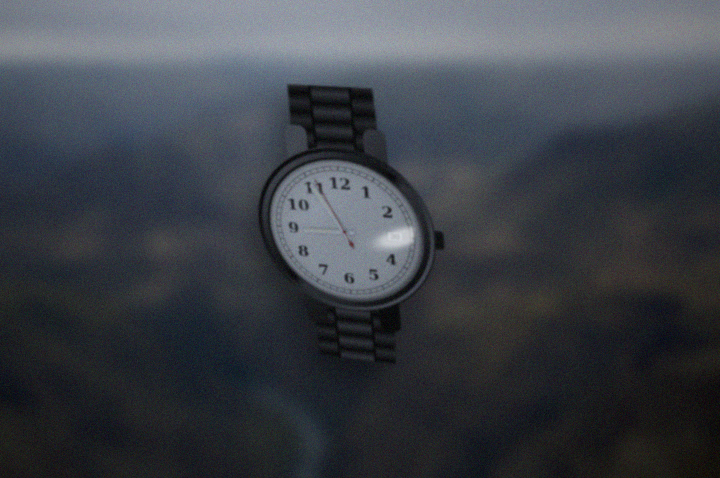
8.54.56
